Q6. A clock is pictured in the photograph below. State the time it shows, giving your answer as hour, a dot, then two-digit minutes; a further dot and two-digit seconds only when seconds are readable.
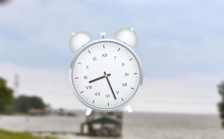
8.27
